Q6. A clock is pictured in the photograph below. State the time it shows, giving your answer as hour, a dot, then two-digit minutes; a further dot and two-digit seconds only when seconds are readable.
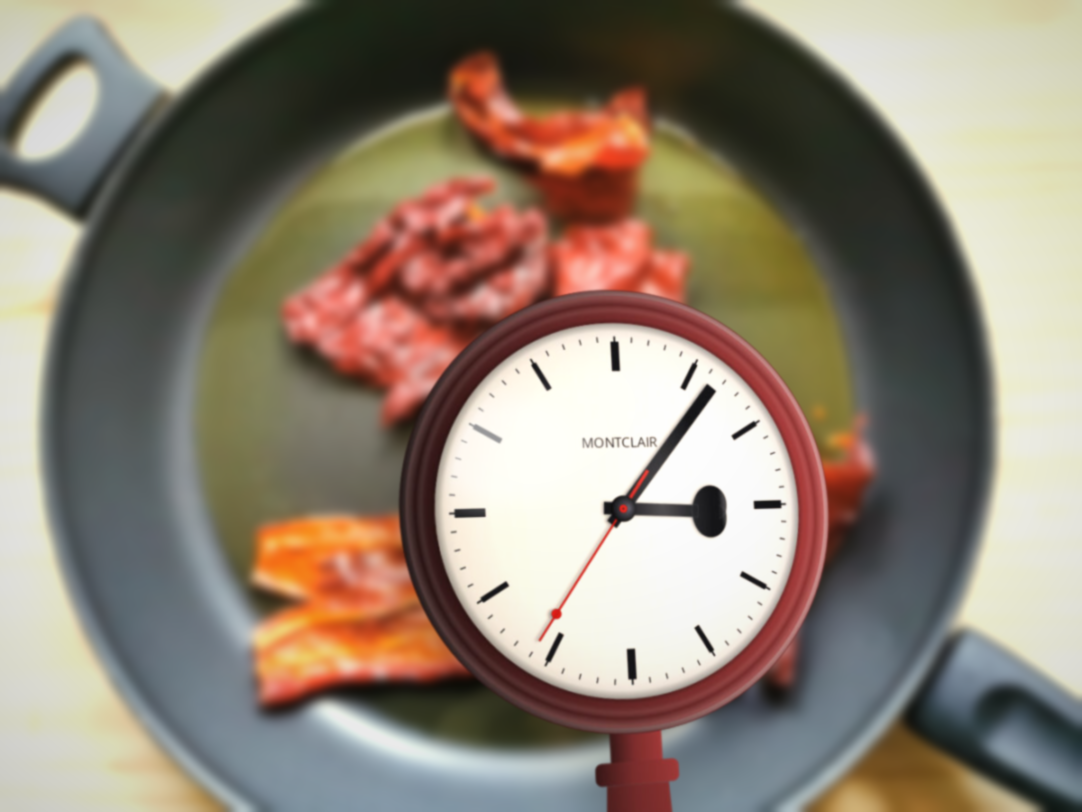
3.06.36
